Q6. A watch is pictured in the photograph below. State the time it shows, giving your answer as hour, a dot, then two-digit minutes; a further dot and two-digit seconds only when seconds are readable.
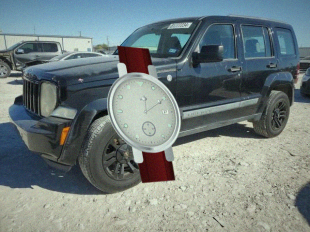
12.10
